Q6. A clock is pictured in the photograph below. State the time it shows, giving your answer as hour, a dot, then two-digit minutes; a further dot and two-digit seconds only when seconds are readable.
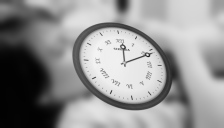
12.11
